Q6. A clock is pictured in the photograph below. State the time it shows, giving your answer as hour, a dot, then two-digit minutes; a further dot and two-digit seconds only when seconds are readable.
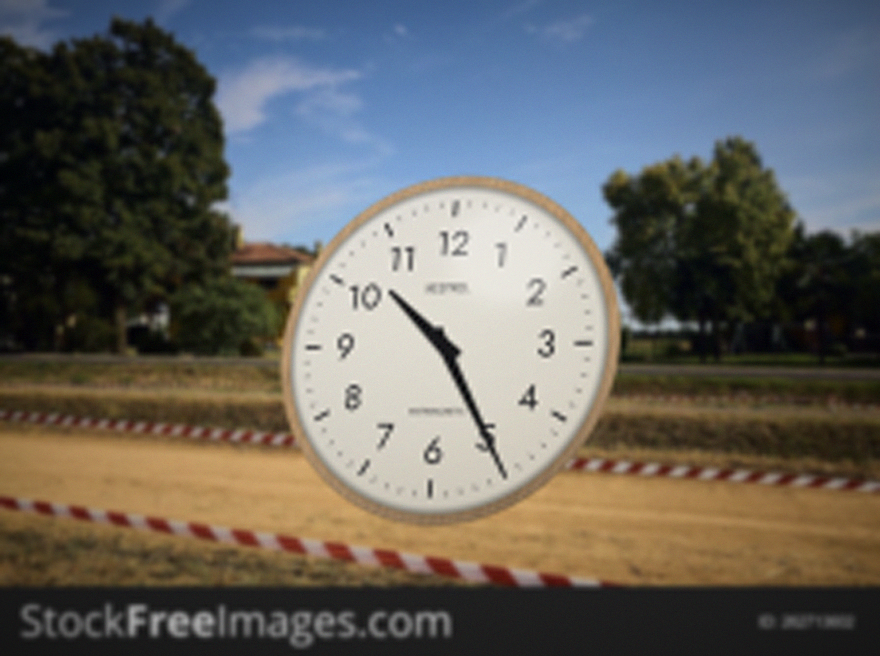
10.25
